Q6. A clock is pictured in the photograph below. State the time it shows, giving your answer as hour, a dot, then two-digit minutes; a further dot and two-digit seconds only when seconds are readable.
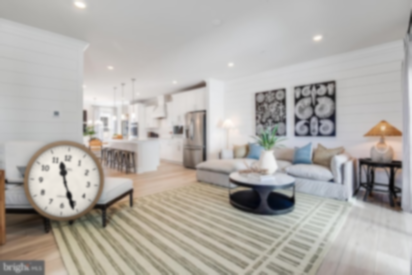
11.26
